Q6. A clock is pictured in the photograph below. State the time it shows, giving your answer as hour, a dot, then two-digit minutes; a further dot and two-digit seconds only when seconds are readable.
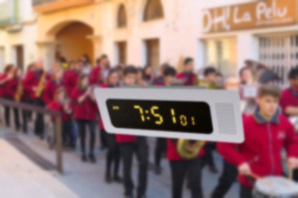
7.51
